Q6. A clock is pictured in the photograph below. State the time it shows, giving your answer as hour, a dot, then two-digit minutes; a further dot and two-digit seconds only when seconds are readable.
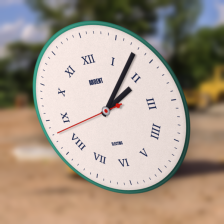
2.07.43
